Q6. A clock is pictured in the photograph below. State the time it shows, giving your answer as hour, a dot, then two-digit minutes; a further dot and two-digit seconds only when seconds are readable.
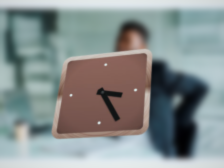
3.25
